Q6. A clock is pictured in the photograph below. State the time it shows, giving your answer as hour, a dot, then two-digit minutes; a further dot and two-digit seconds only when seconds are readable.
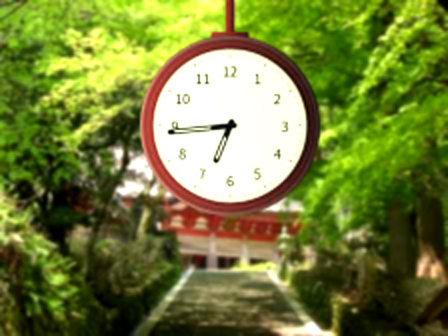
6.44
